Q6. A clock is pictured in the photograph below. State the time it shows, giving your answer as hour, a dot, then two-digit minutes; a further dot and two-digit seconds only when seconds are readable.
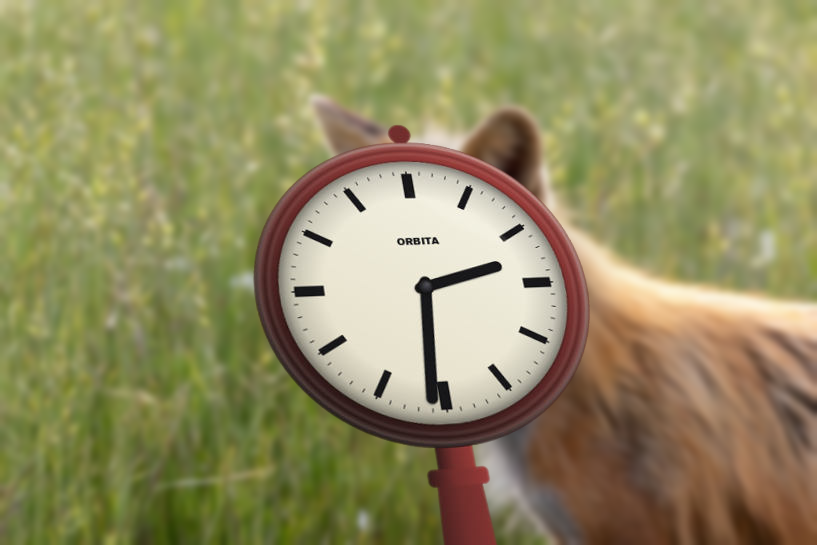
2.31
